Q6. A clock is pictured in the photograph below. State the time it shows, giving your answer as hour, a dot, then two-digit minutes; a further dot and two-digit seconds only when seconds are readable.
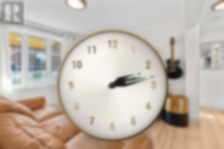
2.13
